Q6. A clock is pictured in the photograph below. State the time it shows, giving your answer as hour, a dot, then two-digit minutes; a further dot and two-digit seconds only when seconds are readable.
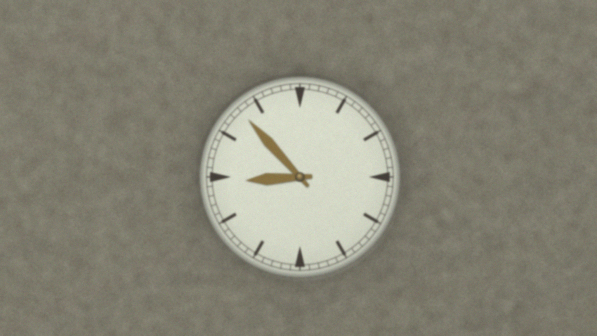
8.53
